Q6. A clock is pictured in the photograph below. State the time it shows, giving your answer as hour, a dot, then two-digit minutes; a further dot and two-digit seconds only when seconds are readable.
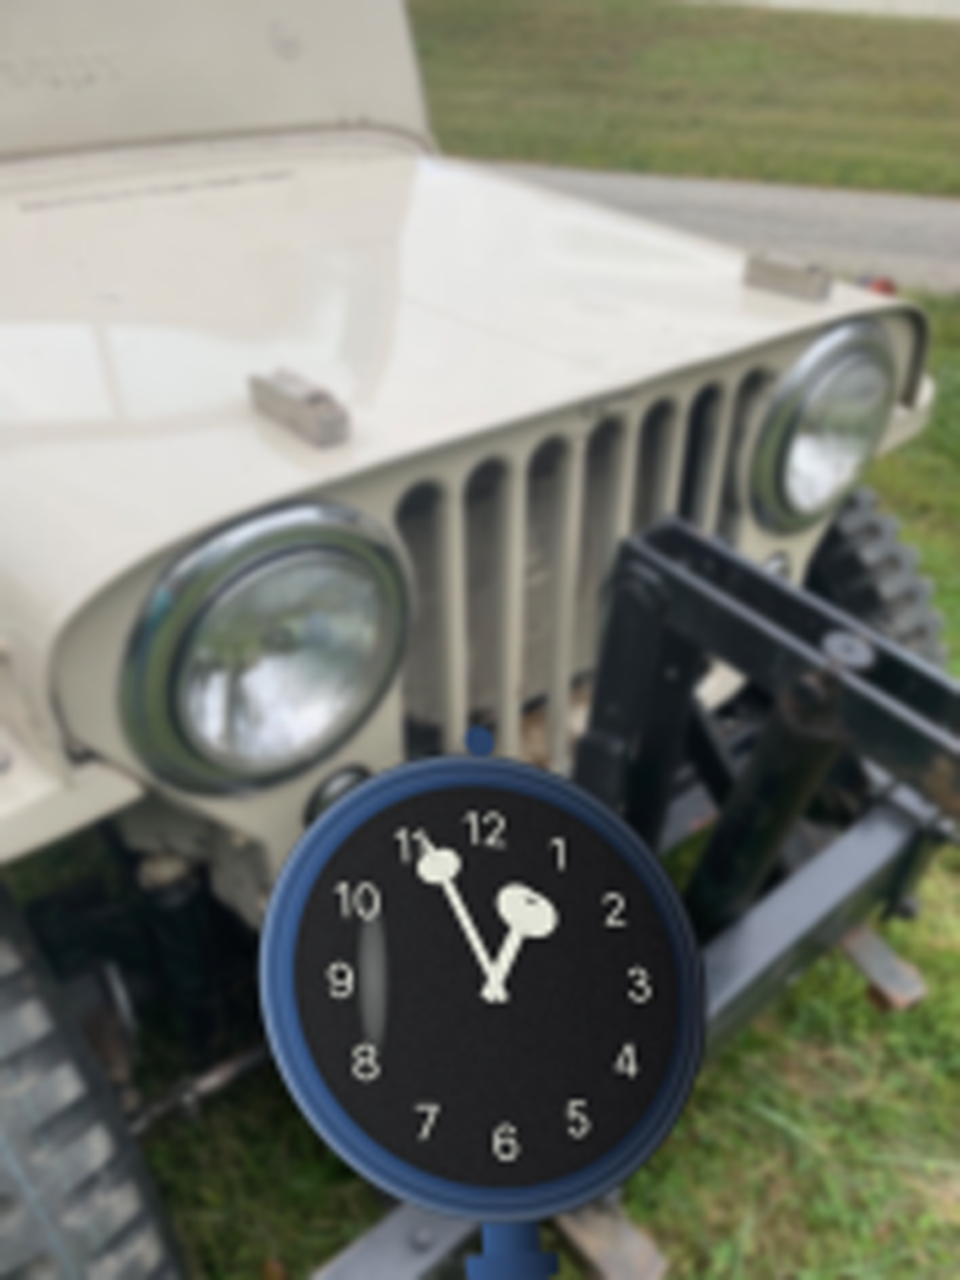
12.56
